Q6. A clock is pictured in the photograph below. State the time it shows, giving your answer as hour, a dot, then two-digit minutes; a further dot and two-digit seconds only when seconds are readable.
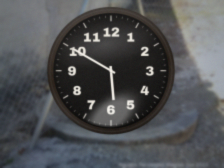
5.50
